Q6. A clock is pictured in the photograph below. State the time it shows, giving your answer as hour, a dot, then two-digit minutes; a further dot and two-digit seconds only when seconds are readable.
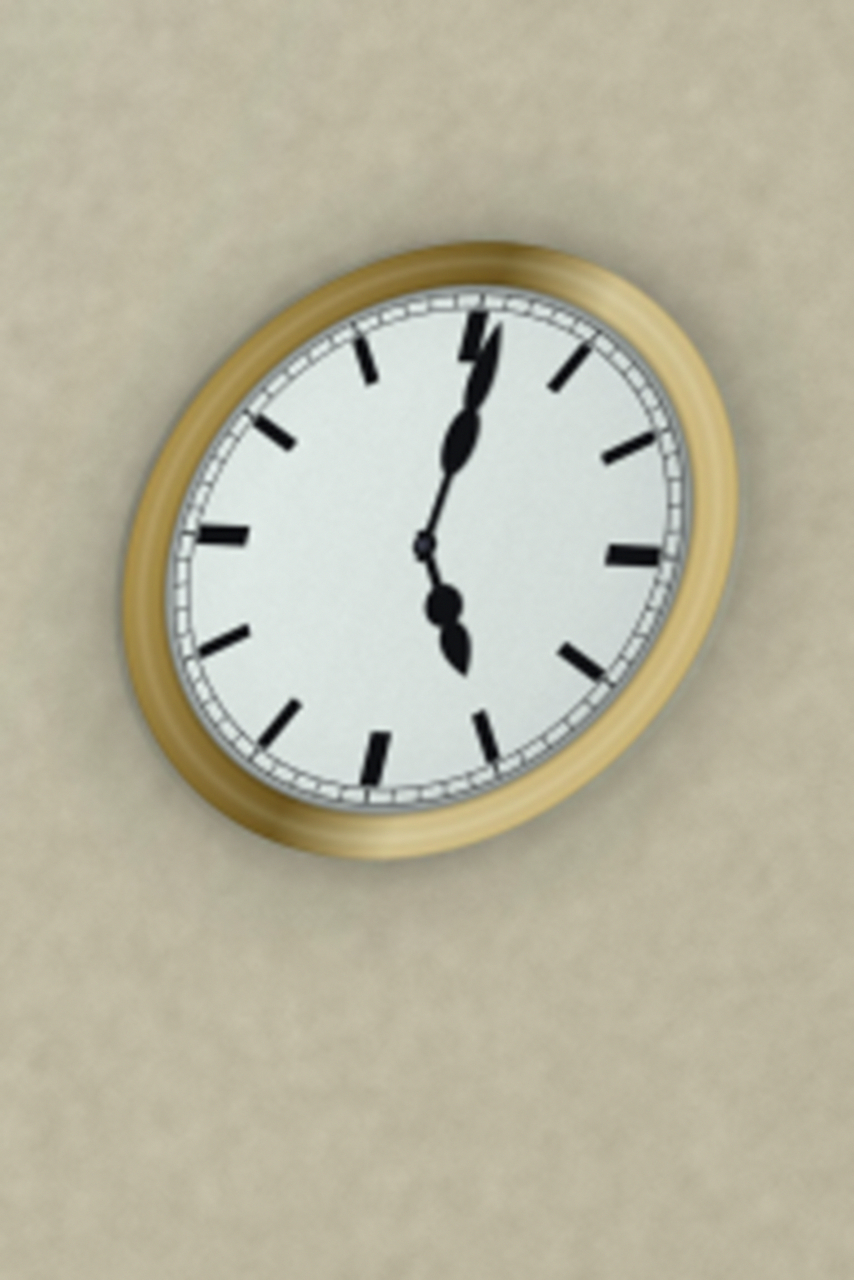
5.01
